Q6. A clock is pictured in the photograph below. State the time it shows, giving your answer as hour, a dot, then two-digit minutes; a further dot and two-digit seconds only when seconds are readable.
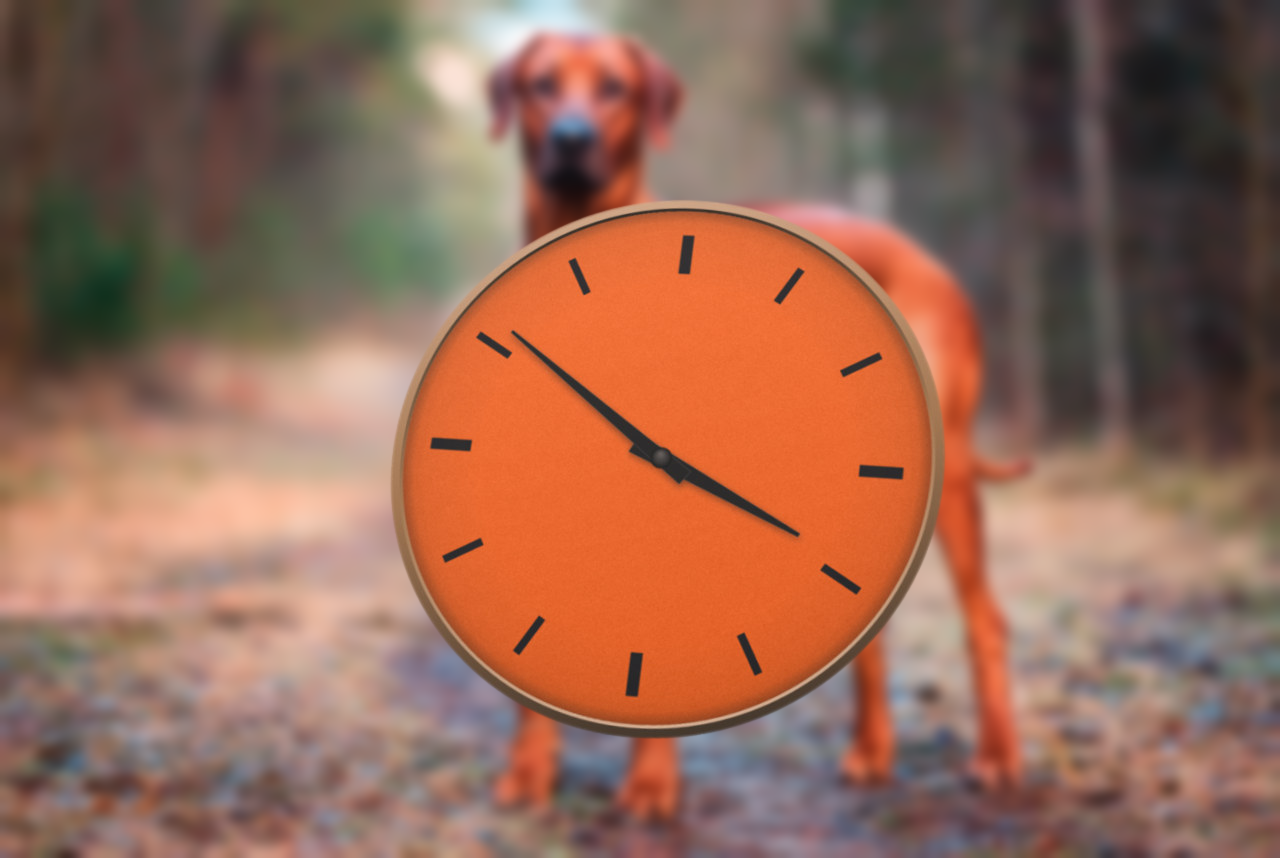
3.51
